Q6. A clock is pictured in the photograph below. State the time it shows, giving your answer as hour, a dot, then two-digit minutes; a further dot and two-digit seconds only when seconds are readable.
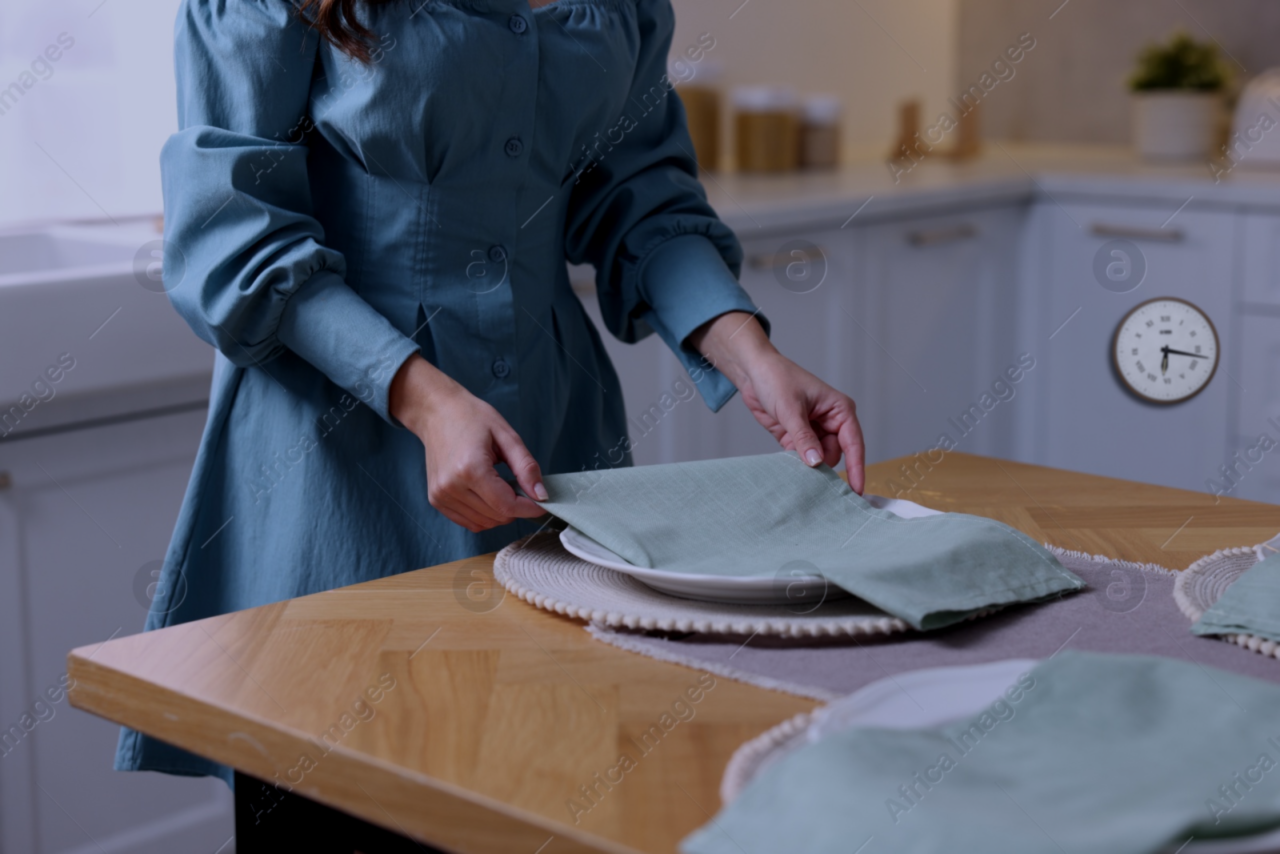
6.17
